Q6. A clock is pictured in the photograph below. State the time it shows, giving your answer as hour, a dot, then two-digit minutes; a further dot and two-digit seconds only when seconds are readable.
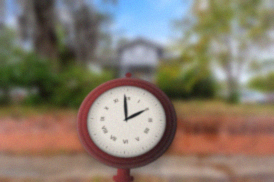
1.59
